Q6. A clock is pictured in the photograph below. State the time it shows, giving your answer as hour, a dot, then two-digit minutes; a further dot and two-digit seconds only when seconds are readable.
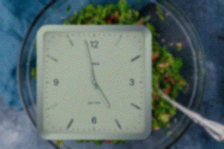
4.58
